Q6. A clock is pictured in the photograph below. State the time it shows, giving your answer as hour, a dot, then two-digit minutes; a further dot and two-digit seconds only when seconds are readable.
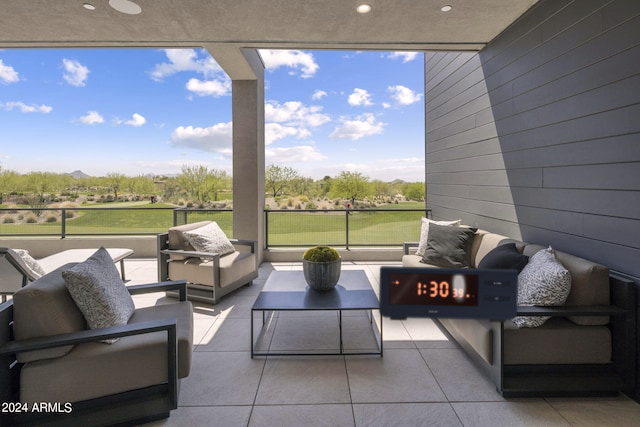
1.30
